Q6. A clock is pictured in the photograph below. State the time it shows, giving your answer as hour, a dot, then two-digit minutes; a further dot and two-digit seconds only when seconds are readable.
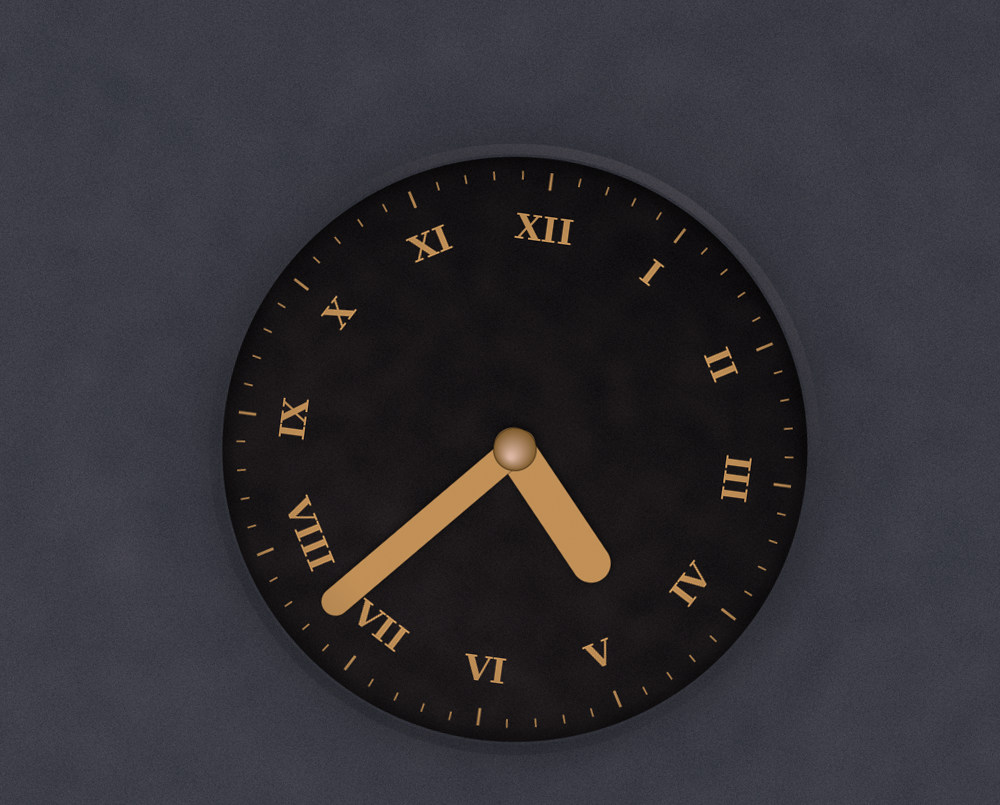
4.37
